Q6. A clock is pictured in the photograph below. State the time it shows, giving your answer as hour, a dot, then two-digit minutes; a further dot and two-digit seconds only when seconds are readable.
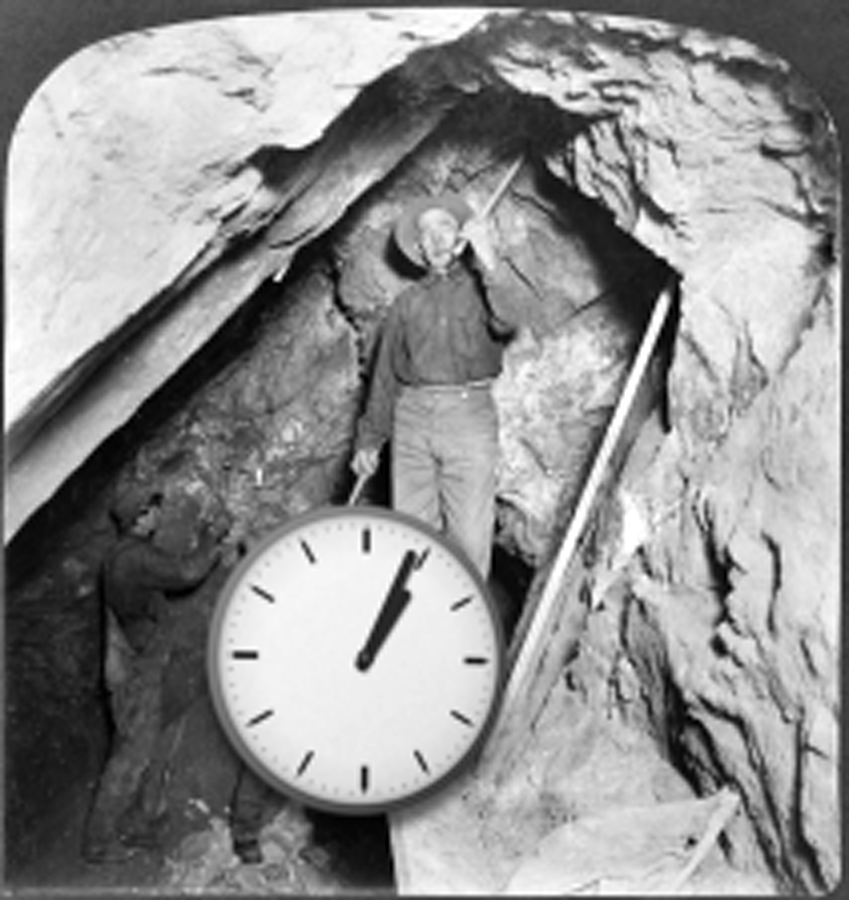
1.04
